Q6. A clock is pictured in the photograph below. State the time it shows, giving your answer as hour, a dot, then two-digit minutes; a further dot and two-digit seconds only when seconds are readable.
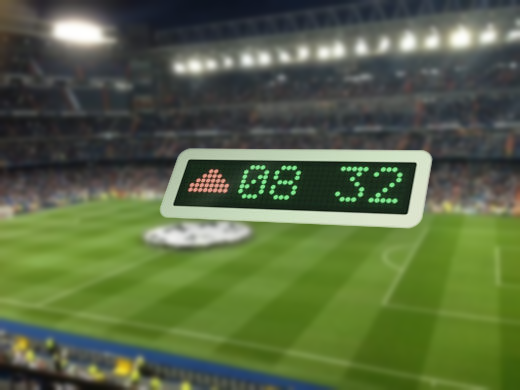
8.32
